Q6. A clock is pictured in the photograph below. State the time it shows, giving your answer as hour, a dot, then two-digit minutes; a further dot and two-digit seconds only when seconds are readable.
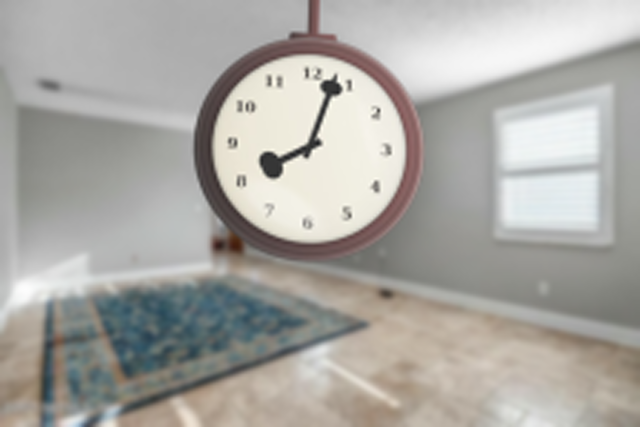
8.03
